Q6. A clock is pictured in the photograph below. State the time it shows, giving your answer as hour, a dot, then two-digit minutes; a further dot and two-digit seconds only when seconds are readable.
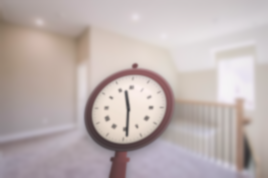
11.29
